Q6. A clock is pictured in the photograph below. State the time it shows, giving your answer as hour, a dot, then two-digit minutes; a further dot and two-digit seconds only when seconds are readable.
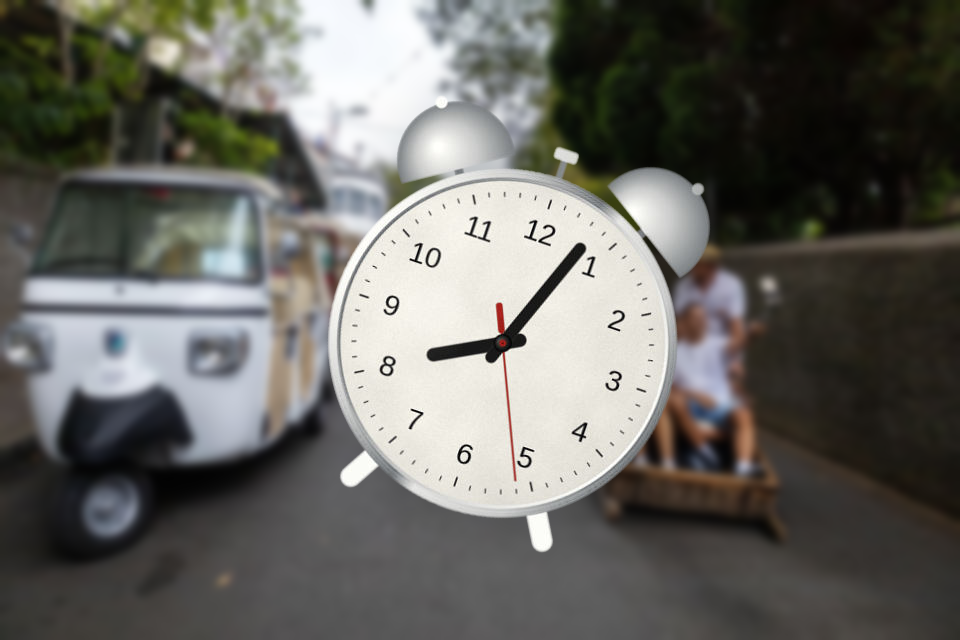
8.03.26
